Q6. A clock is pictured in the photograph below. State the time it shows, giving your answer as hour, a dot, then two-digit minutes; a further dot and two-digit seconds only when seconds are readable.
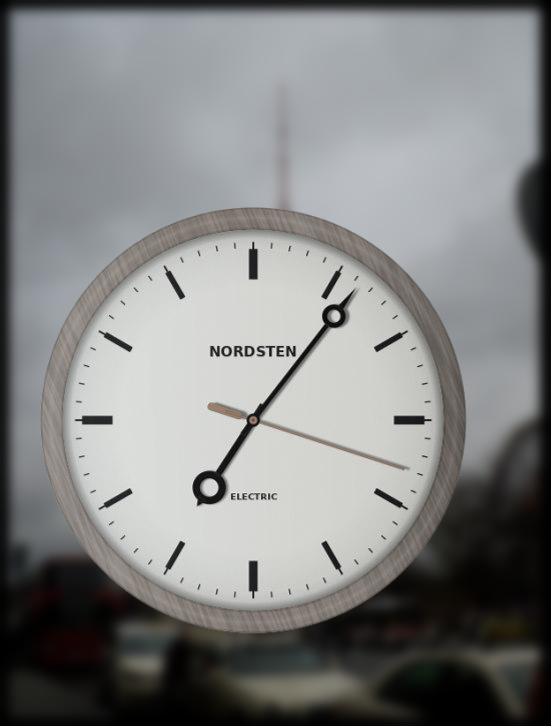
7.06.18
